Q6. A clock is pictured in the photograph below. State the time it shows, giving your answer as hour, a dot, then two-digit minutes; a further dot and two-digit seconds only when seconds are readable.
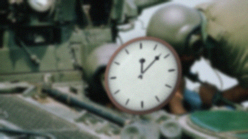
12.08
